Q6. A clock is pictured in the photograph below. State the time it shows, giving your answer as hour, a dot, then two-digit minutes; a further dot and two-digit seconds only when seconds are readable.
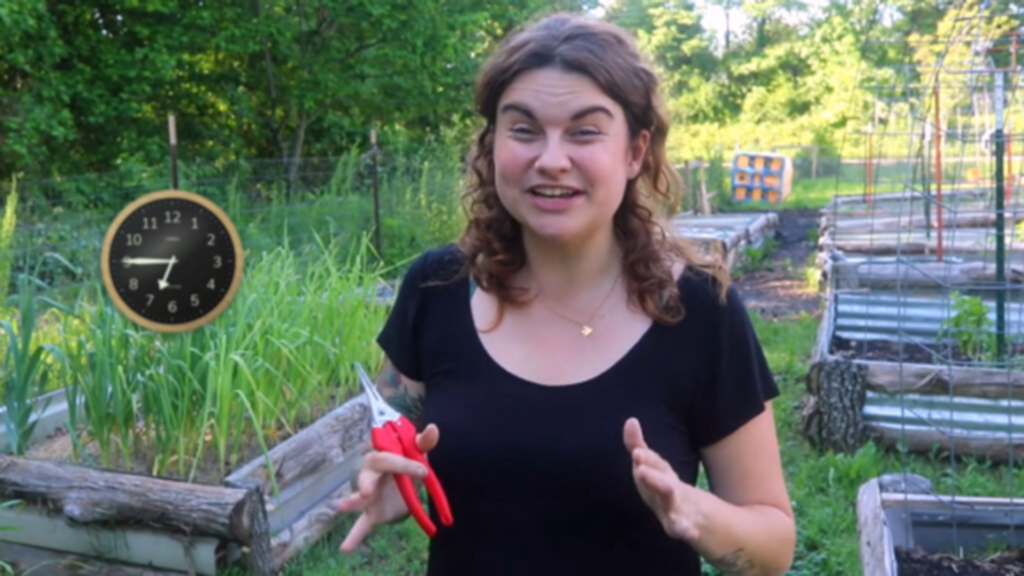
6.45
